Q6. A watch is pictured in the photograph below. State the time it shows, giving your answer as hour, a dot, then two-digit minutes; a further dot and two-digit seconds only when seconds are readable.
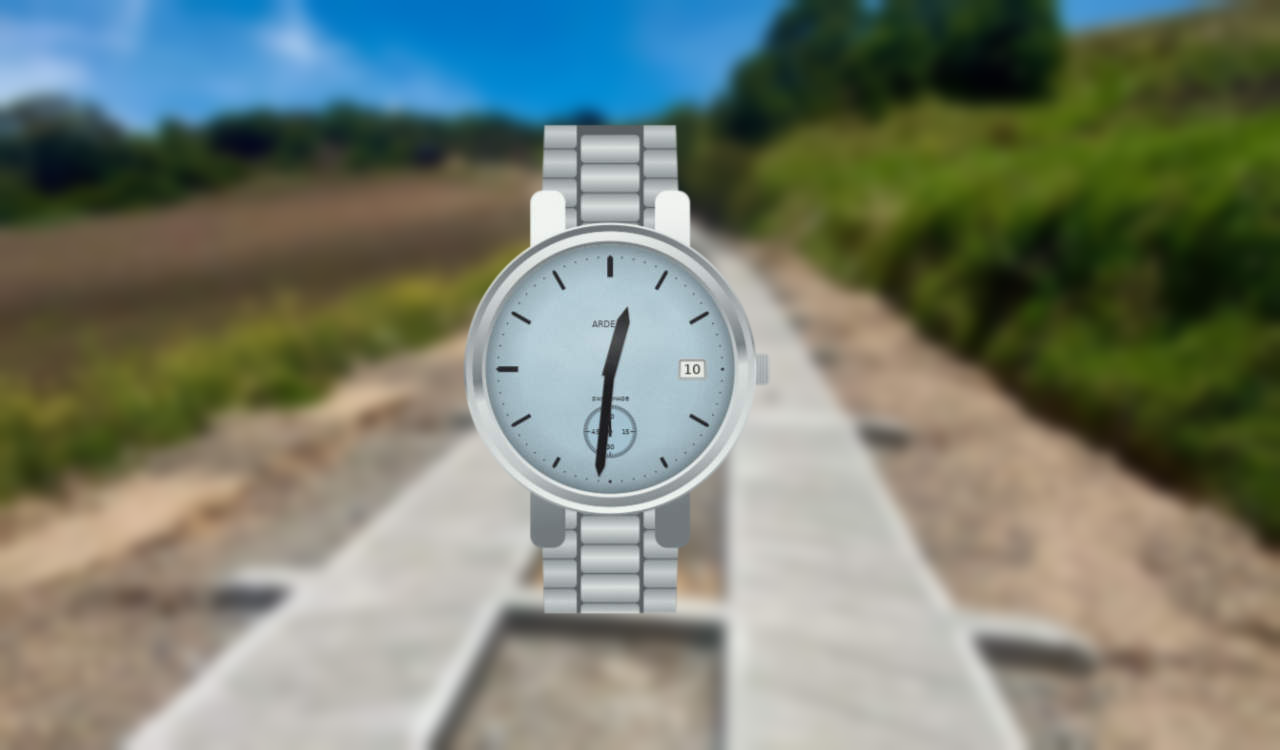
12.31
